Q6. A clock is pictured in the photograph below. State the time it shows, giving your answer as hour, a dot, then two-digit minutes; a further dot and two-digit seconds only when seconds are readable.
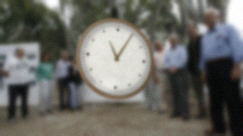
11.05
